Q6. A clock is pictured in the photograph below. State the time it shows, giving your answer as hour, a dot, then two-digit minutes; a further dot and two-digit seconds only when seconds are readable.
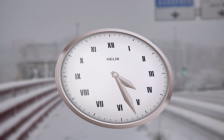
4.27
